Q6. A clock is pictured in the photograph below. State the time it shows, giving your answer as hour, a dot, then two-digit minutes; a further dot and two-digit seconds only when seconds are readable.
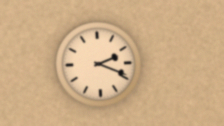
2.19
